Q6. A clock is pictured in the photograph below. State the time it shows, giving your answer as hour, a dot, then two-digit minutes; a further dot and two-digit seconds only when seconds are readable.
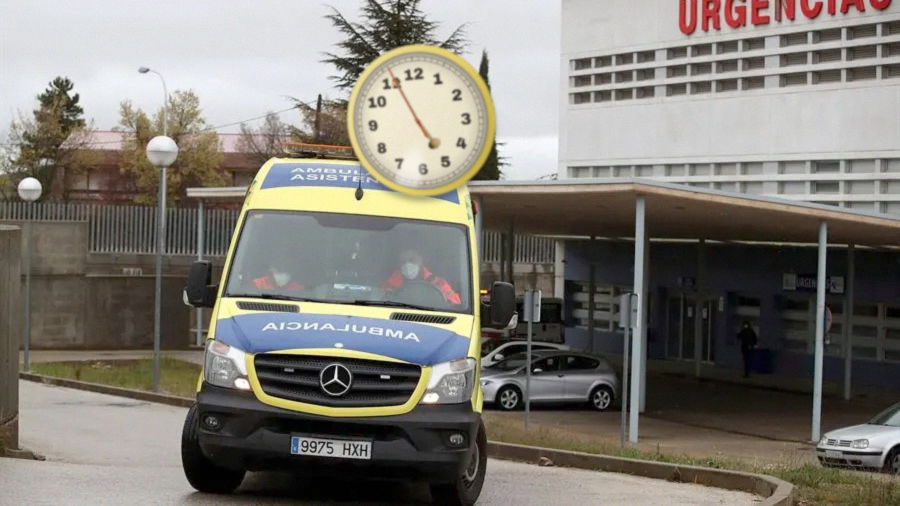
4.55.56
